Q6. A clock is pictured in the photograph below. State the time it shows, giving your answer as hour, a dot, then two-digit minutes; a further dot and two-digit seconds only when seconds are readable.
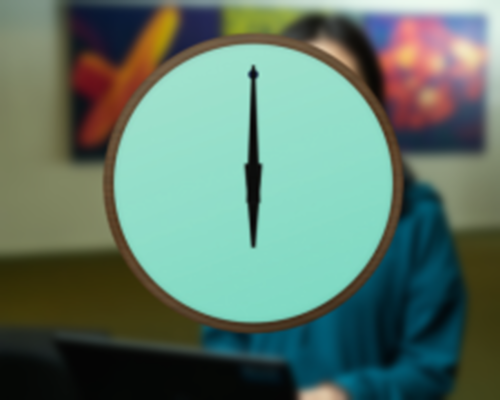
6.00
